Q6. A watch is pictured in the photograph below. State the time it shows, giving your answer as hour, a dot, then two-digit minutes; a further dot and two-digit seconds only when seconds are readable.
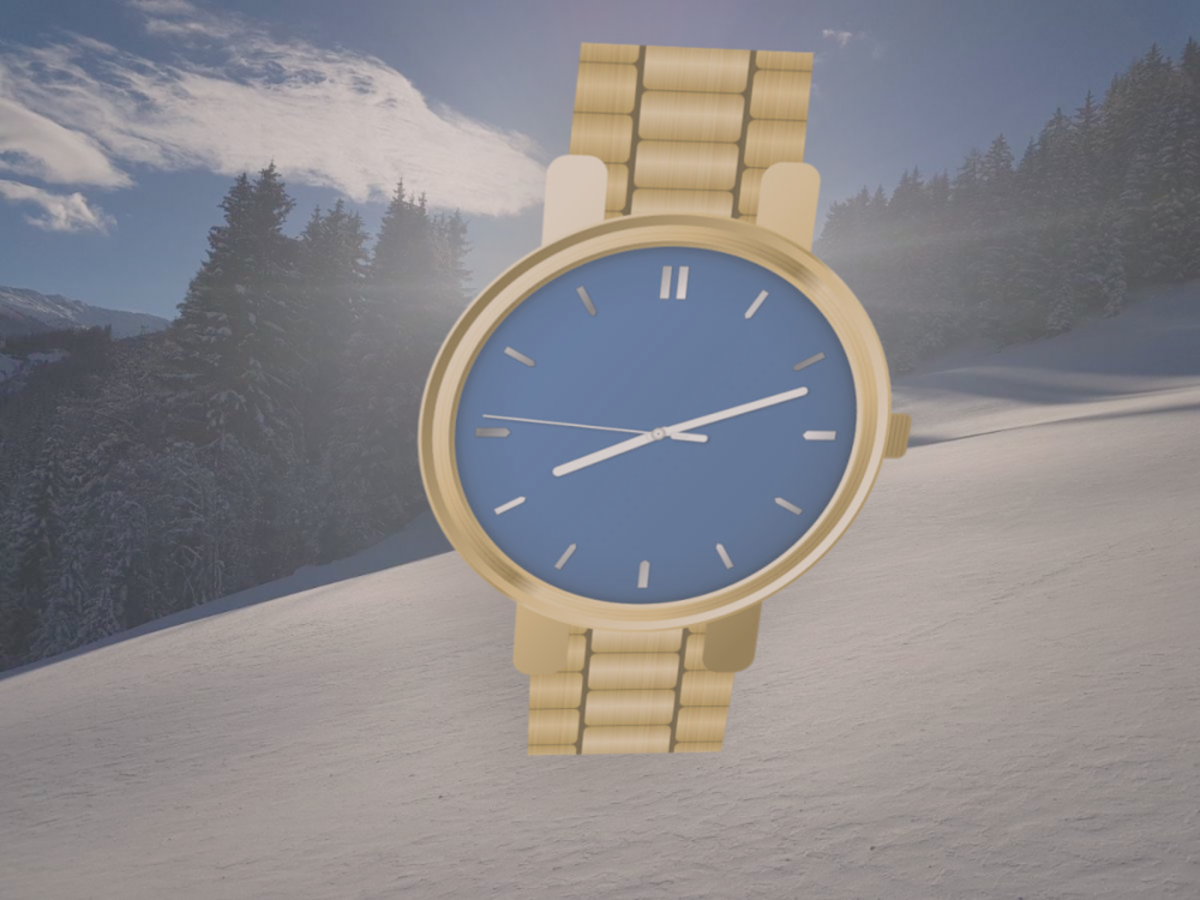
8.11.46
